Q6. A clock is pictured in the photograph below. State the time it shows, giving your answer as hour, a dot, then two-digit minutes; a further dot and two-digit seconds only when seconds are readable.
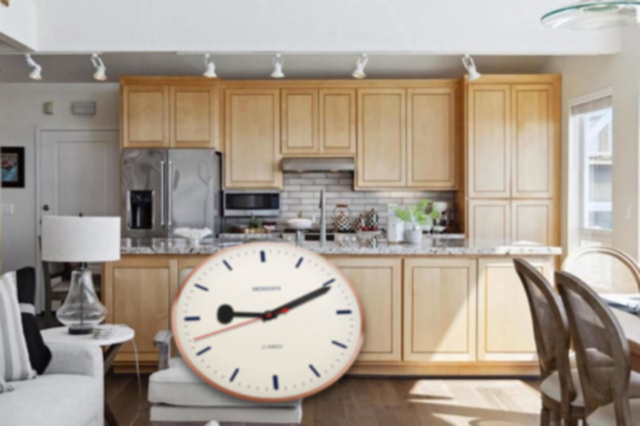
9.10.42
